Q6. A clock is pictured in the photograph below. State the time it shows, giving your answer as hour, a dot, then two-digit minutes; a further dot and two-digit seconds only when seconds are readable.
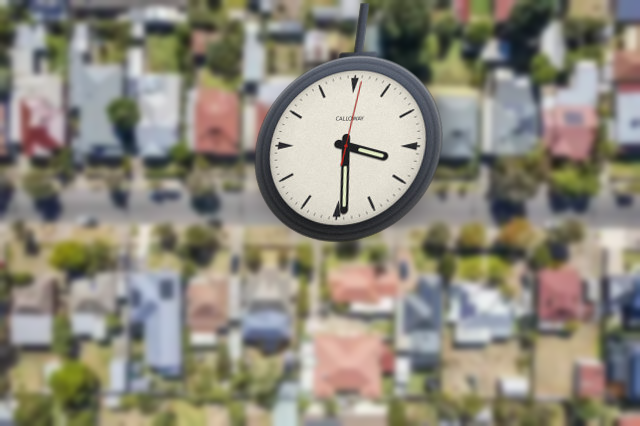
3.29.01
